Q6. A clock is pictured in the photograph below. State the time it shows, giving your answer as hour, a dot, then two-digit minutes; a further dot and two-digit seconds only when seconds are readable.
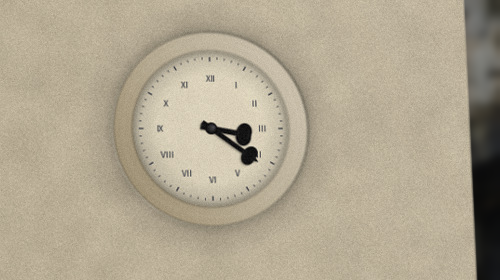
3.21
